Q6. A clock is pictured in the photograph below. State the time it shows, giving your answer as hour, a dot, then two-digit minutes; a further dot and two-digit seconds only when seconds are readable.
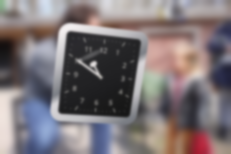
10.50
